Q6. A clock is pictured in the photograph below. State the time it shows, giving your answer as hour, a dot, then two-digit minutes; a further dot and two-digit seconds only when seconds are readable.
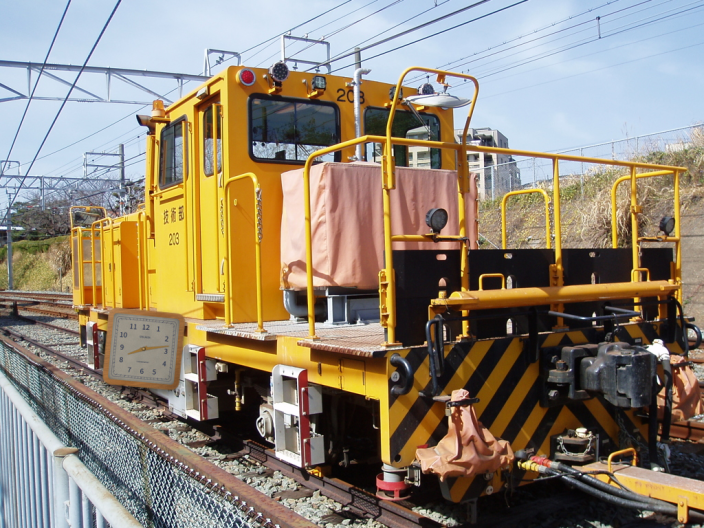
8.13
